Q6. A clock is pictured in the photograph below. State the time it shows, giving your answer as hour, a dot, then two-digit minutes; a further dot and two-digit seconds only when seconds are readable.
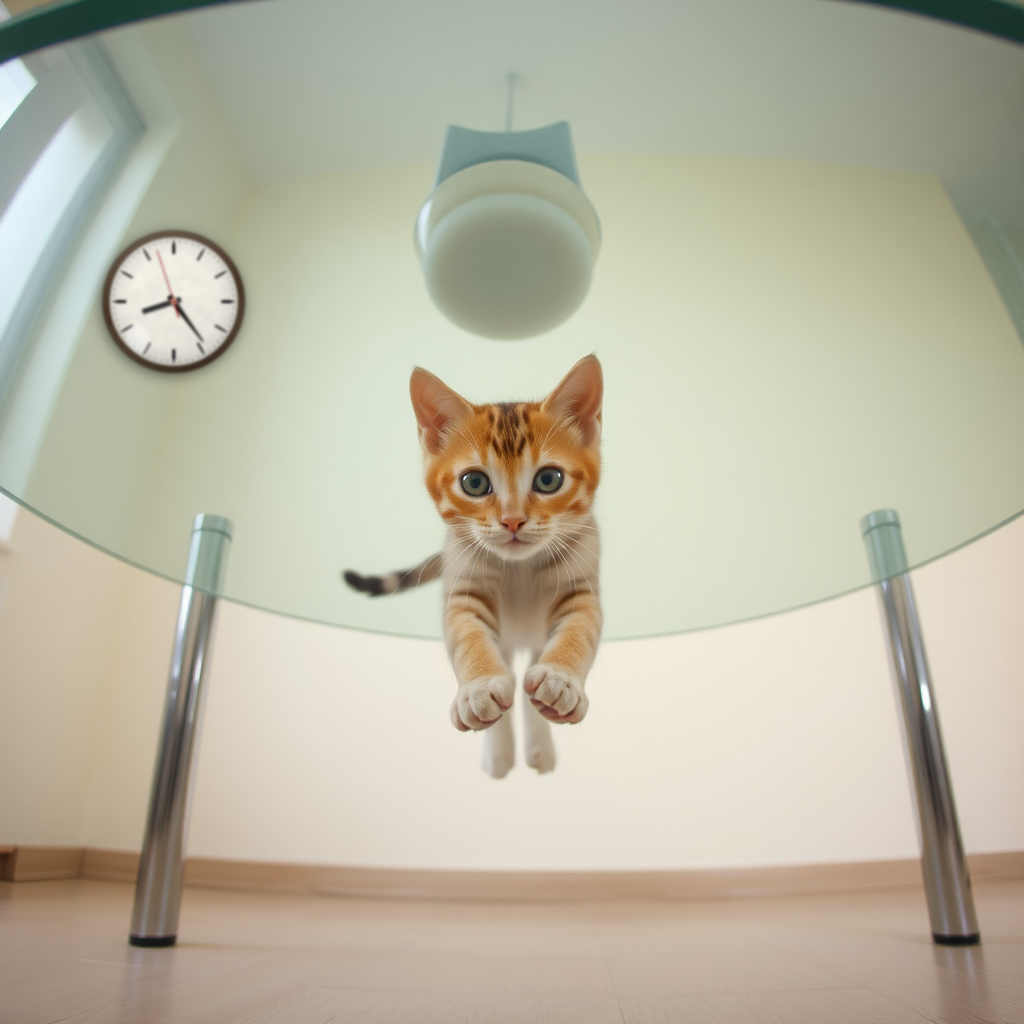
8.23.57
